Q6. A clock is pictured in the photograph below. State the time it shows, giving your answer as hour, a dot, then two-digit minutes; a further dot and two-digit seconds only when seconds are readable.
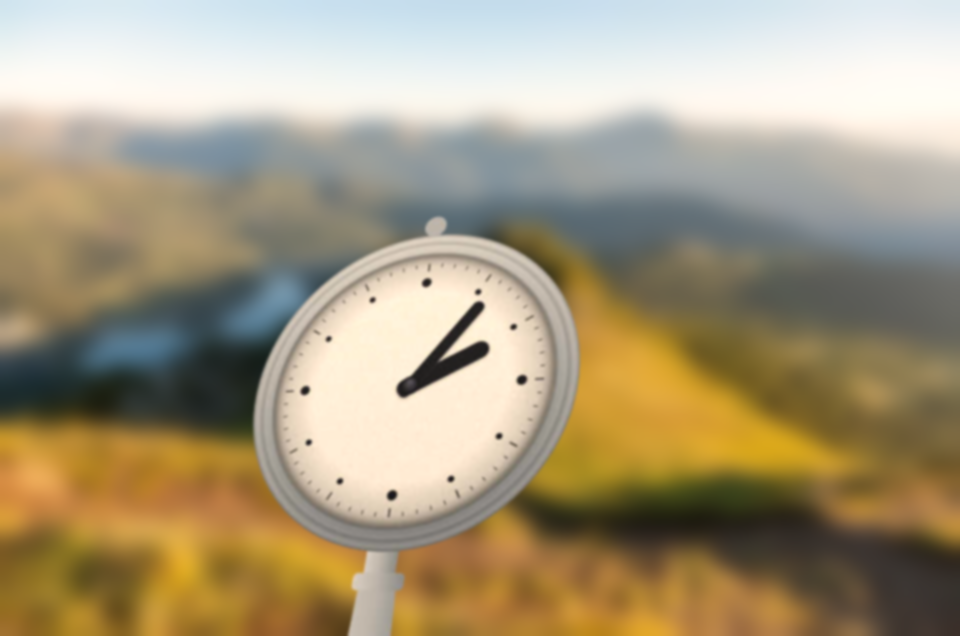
2.06
